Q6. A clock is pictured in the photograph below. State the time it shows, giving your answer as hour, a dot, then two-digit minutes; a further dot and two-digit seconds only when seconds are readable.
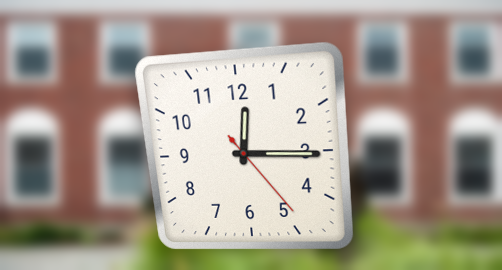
12.15.24
